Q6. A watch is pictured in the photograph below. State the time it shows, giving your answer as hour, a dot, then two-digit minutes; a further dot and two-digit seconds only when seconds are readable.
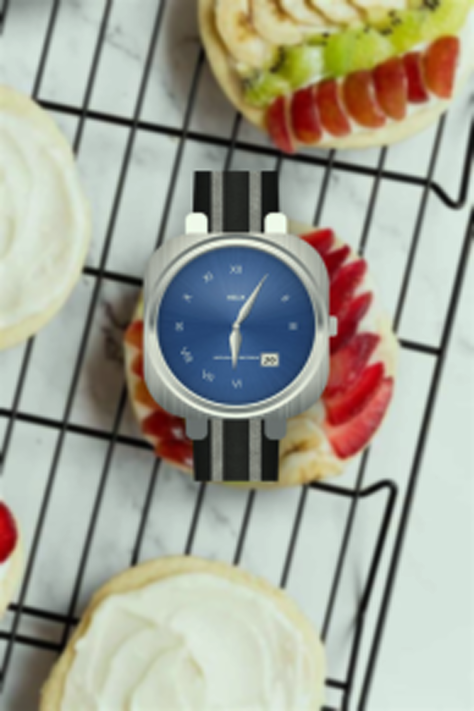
6.05
